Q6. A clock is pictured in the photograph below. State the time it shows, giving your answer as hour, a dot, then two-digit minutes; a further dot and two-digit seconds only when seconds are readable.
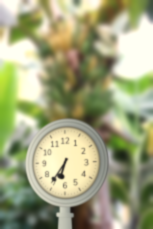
6.36
